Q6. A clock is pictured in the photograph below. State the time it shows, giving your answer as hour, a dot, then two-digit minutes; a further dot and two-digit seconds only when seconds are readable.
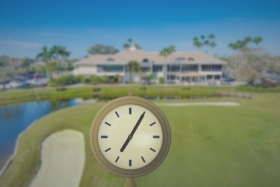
7.05
